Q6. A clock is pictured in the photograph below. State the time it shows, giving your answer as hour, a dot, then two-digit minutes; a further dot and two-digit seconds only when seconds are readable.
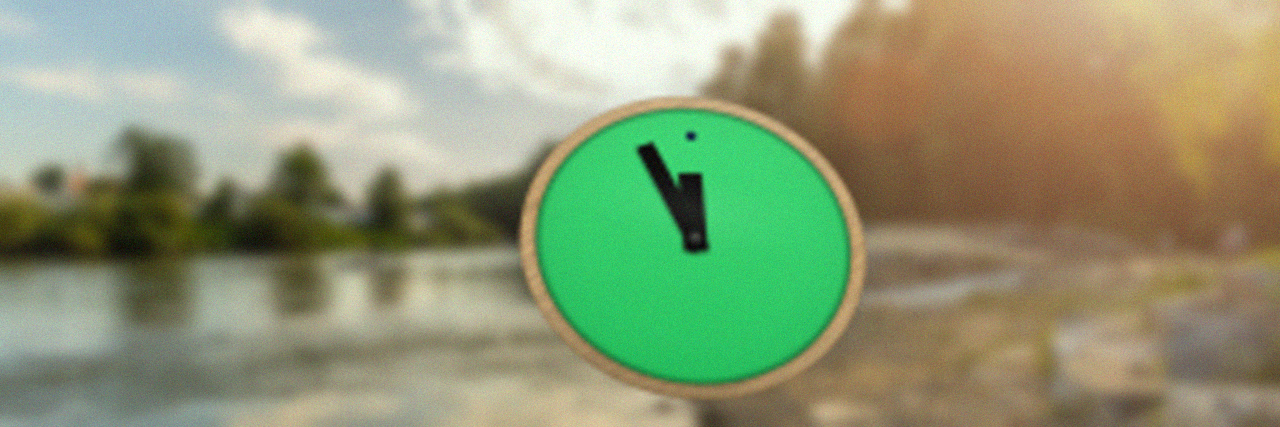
11.56
